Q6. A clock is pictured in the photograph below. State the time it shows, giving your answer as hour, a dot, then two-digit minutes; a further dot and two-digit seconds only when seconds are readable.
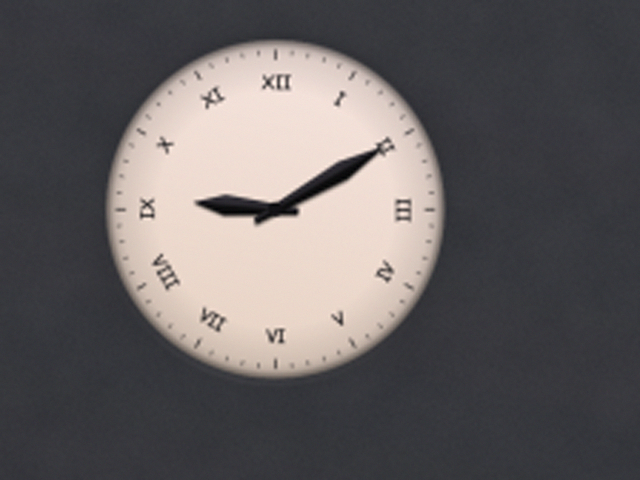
9.10
